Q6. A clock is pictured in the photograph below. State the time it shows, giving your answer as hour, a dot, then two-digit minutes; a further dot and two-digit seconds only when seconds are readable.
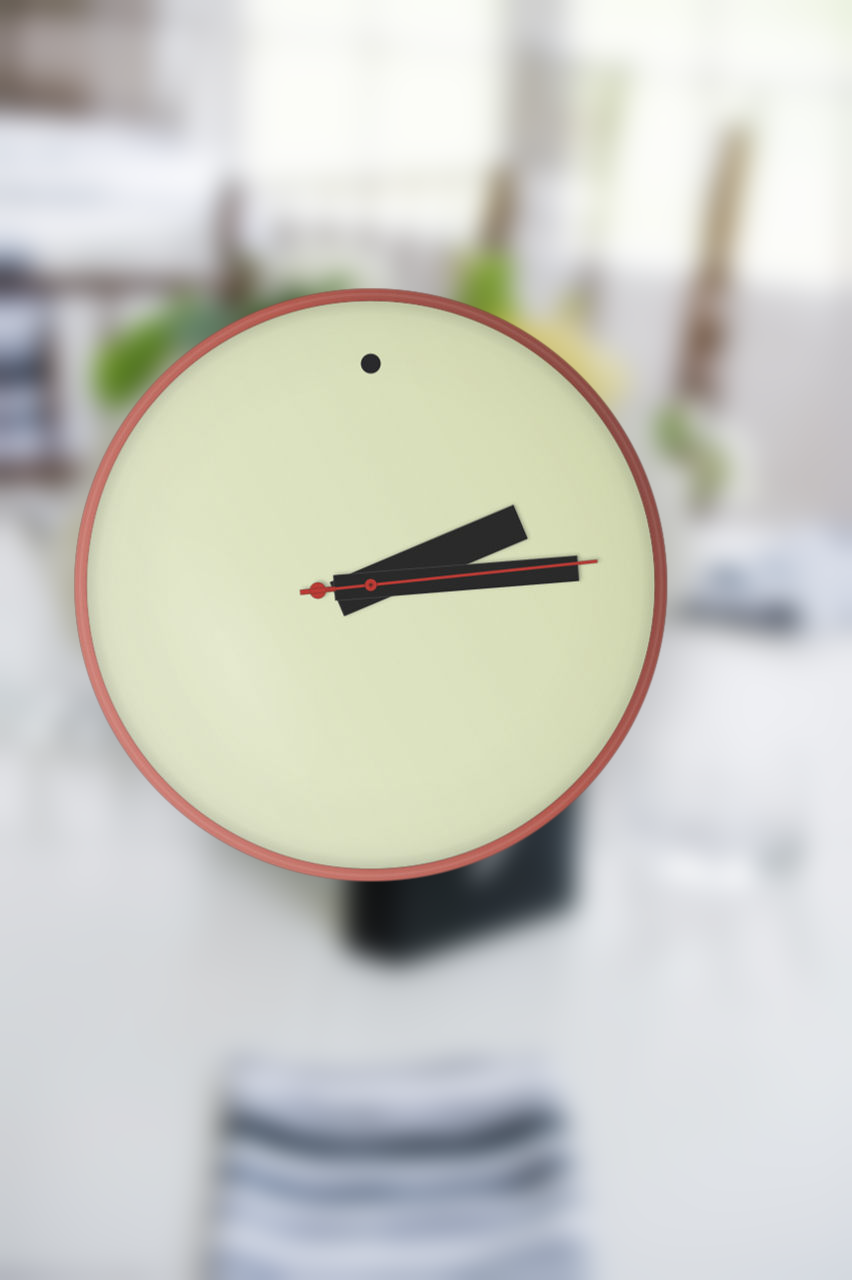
2.14.14
